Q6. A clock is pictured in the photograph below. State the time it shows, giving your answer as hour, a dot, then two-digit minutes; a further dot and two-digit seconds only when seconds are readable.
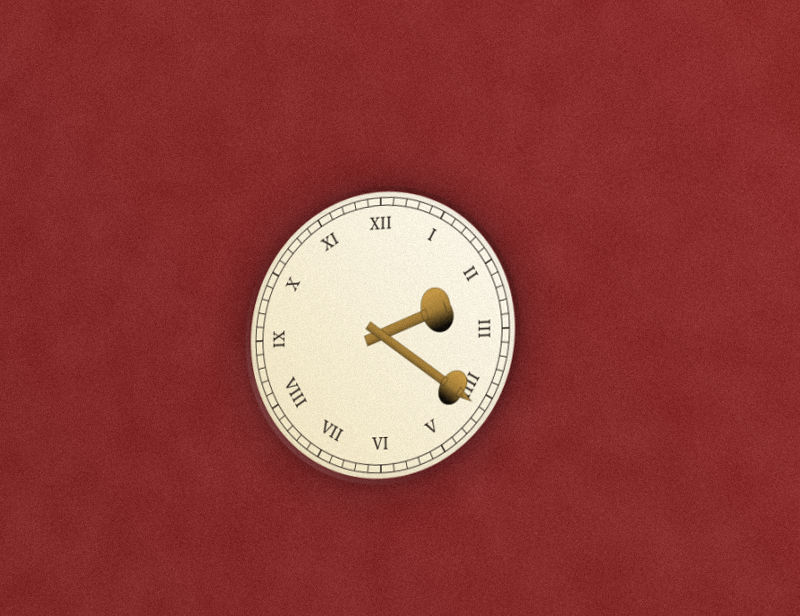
2.21
